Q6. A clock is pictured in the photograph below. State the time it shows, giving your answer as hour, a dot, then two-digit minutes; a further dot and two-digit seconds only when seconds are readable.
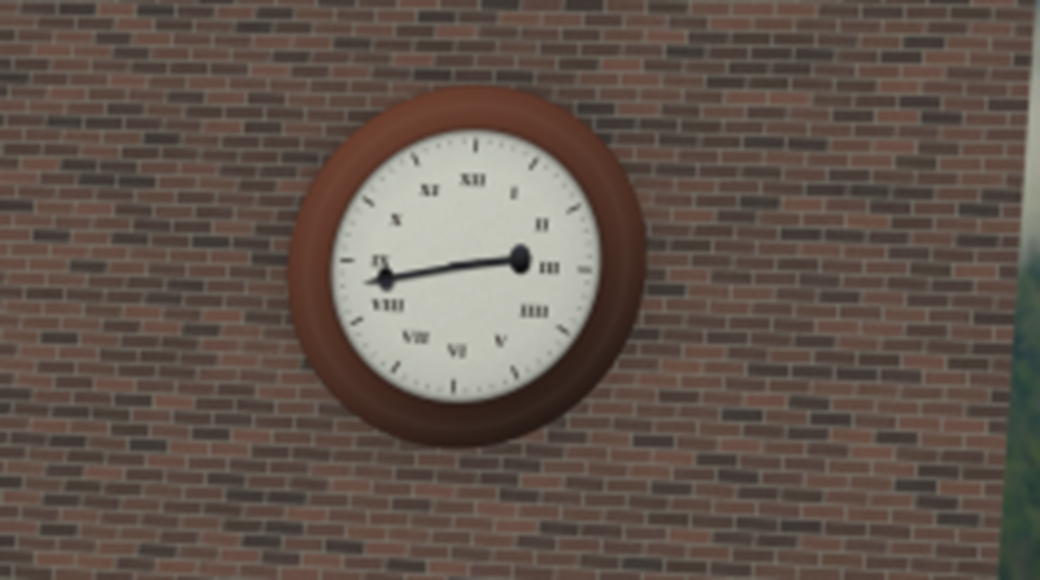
2.43
